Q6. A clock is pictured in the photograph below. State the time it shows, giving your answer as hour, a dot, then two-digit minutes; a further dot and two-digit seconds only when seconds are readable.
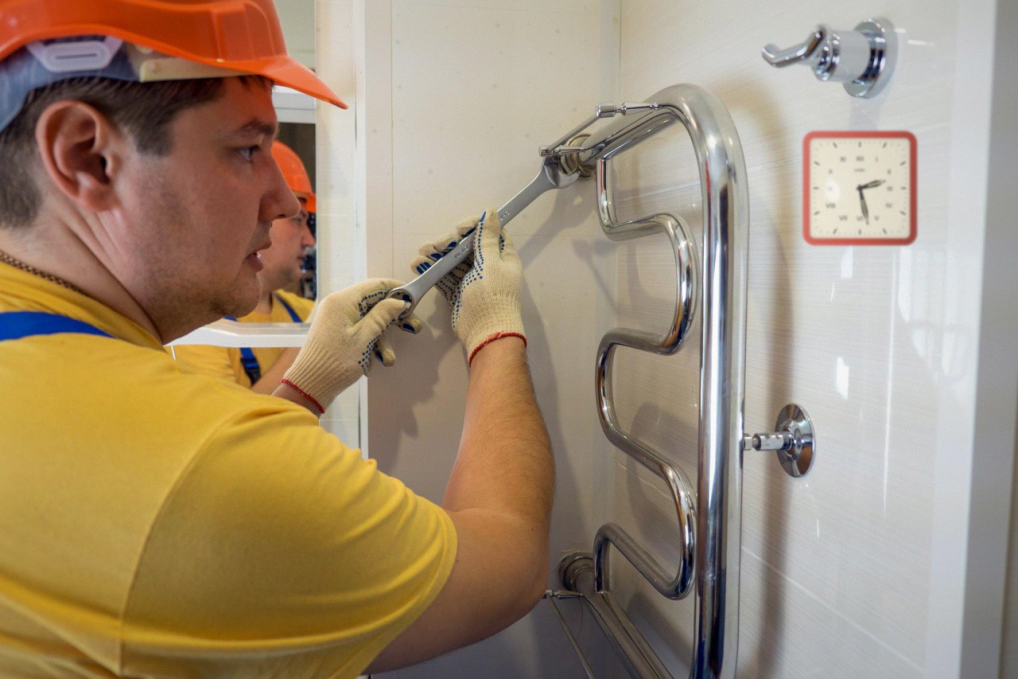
2.28
